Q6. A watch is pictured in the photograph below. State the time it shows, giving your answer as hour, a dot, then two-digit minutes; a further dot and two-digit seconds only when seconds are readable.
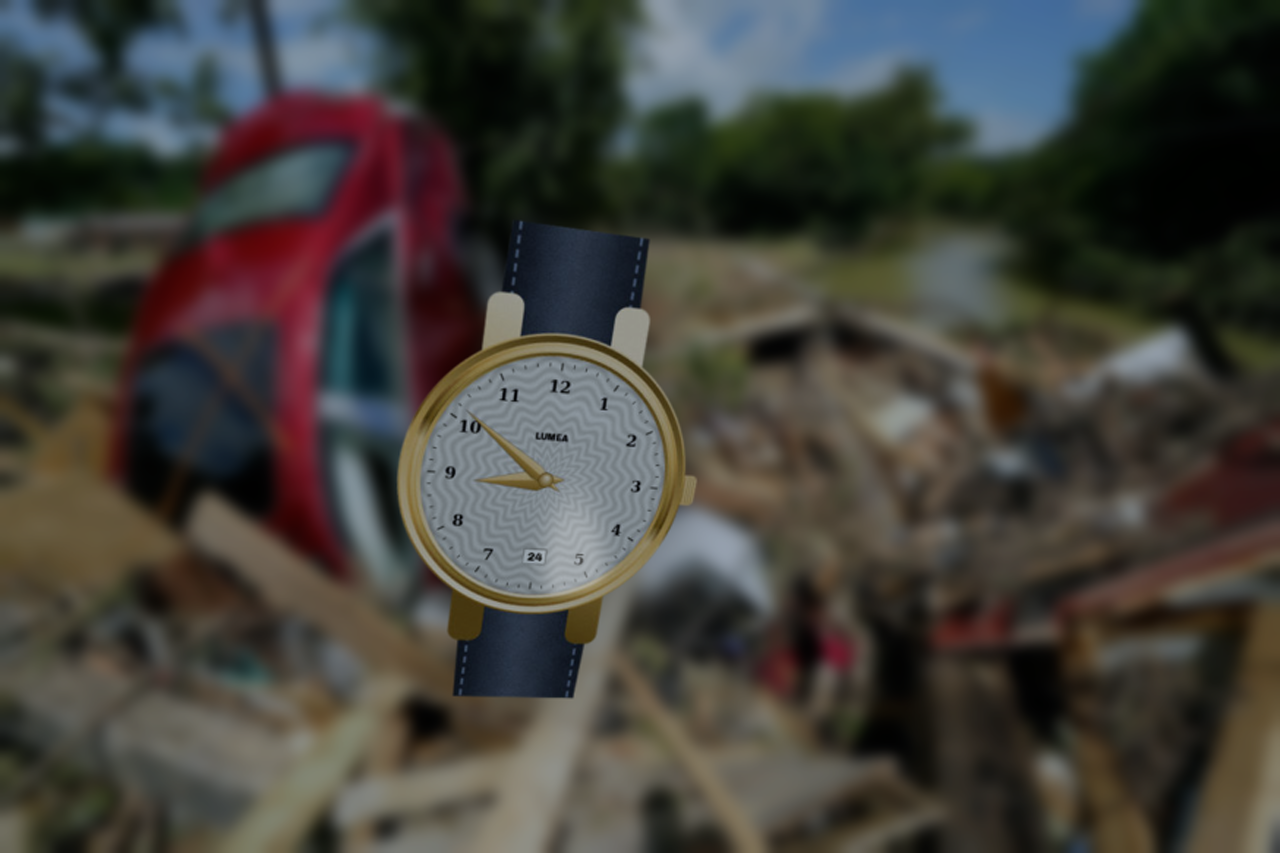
8.51
